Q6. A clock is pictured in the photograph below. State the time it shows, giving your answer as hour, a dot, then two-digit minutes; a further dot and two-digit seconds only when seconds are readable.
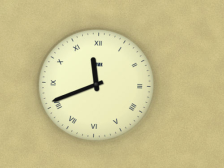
11.41
